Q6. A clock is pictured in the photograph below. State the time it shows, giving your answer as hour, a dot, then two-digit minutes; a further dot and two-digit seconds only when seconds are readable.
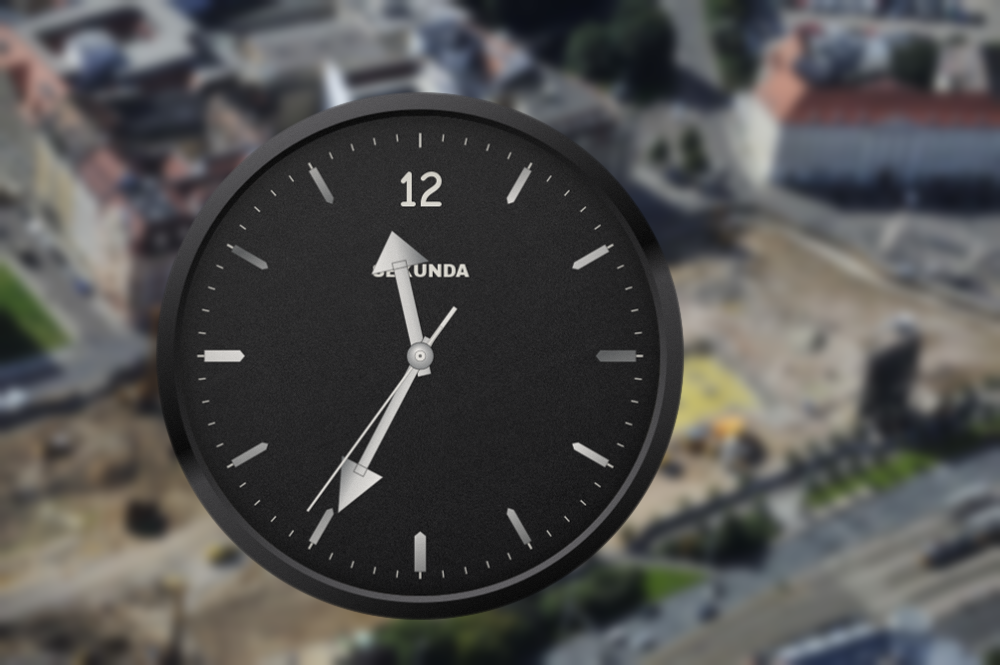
11.34.36
